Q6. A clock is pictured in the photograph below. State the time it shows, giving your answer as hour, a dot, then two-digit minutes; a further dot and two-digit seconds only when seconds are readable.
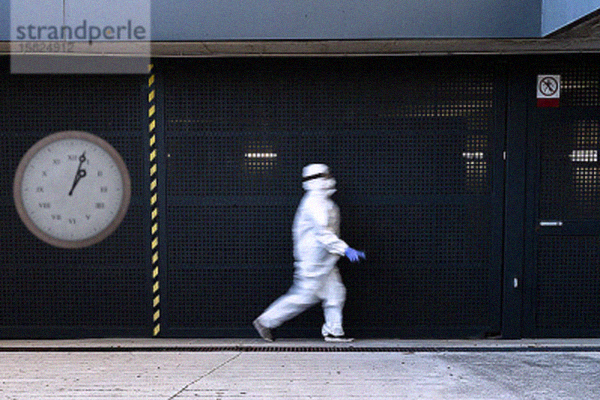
1.03
